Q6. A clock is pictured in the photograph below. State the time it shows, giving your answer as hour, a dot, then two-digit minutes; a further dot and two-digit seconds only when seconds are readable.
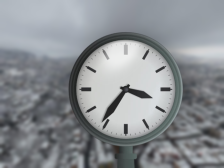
3.36
